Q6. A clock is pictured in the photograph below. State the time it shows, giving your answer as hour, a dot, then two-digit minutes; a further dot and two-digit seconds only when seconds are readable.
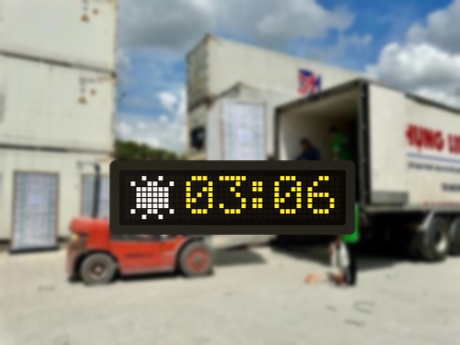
3.06
